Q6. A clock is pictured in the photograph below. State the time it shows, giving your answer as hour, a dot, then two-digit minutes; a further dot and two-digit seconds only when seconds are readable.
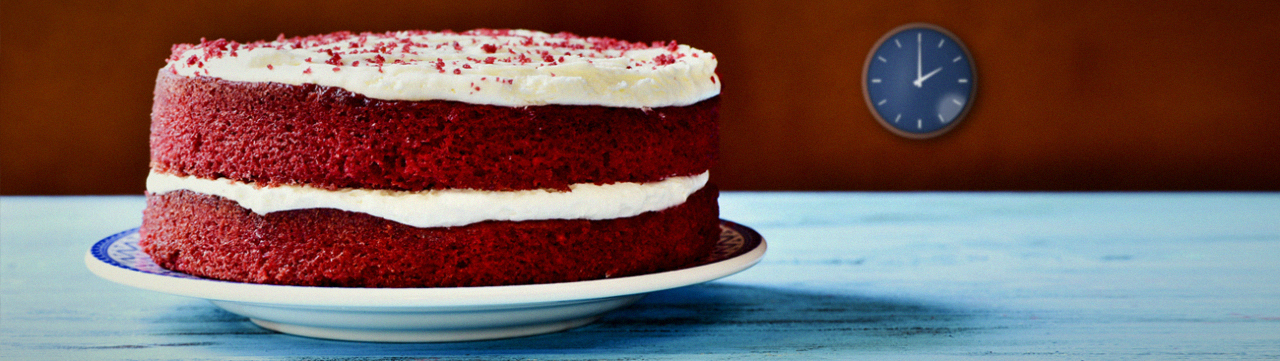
2.00
